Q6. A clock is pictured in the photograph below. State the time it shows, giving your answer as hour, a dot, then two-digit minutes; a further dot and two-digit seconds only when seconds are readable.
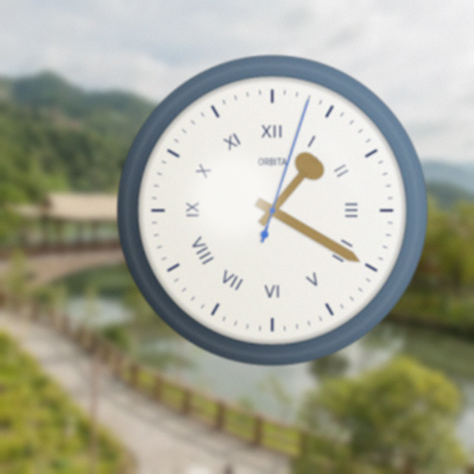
1.20.03
